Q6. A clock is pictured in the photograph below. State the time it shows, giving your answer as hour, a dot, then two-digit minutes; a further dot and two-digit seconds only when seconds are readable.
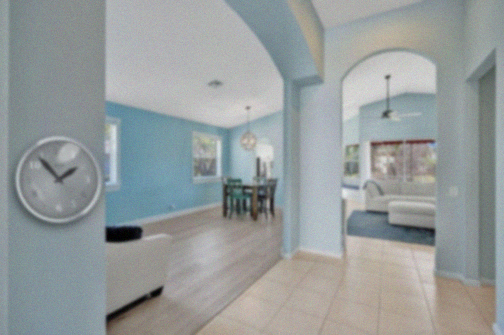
1.53
